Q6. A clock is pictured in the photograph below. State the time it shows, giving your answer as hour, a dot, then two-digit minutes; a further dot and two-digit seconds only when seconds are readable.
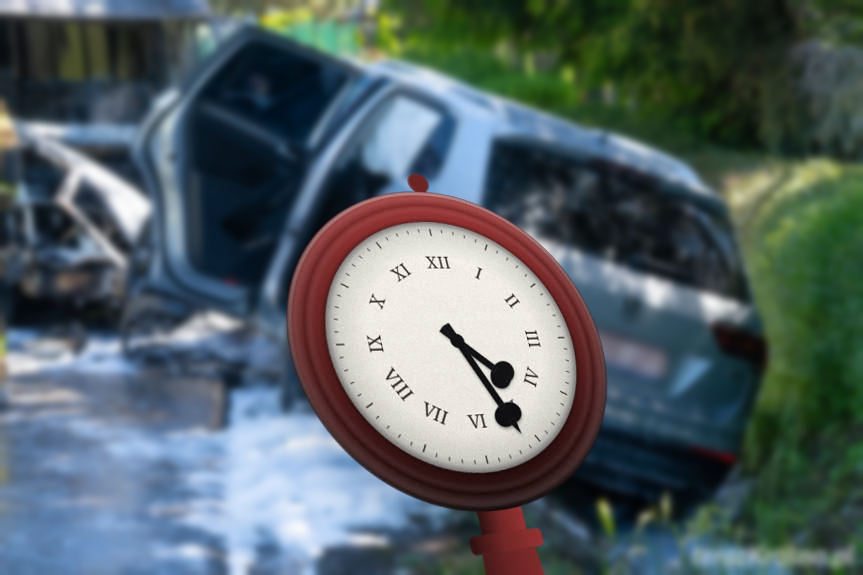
4.26
